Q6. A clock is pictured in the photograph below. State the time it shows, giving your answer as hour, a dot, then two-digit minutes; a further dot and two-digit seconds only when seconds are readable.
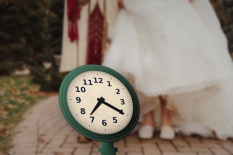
7.20
